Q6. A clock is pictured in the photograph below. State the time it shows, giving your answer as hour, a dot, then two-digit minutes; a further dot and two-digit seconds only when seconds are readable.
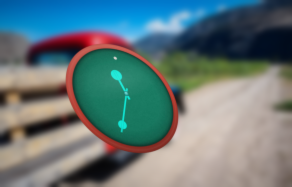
11.34
